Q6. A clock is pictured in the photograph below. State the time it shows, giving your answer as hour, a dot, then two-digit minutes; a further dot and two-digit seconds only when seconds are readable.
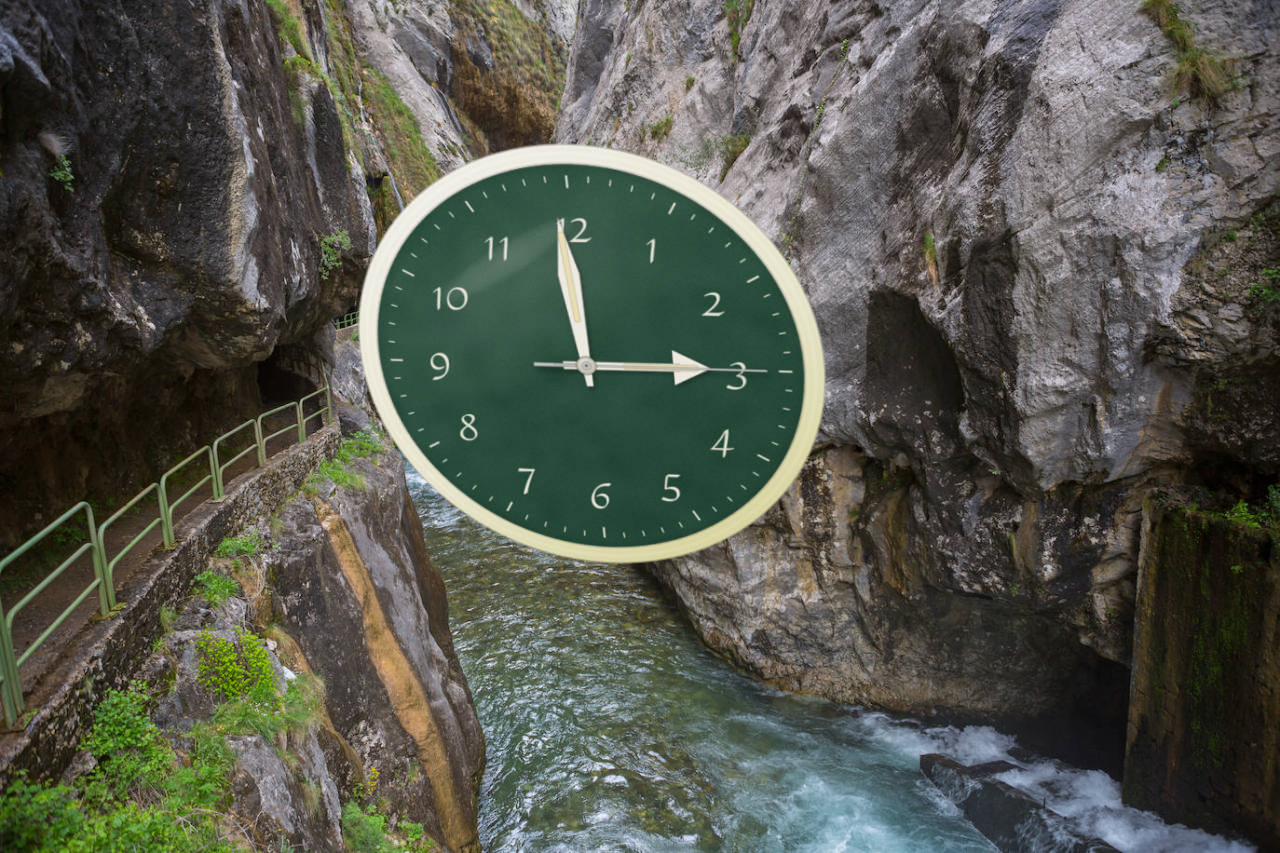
2.59.15
